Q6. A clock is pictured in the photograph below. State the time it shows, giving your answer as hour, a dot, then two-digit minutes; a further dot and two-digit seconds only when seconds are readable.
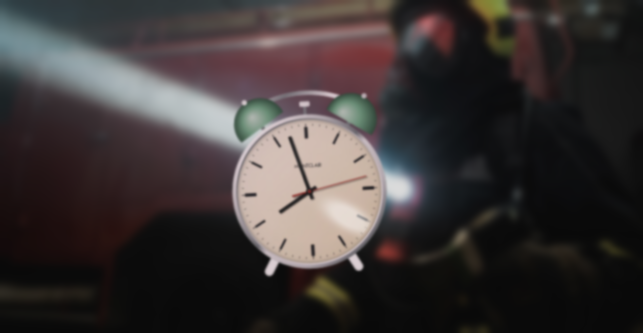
7.57.13
